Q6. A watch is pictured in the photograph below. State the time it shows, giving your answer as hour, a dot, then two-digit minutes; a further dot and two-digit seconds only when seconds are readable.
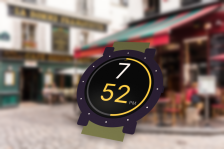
7.52
